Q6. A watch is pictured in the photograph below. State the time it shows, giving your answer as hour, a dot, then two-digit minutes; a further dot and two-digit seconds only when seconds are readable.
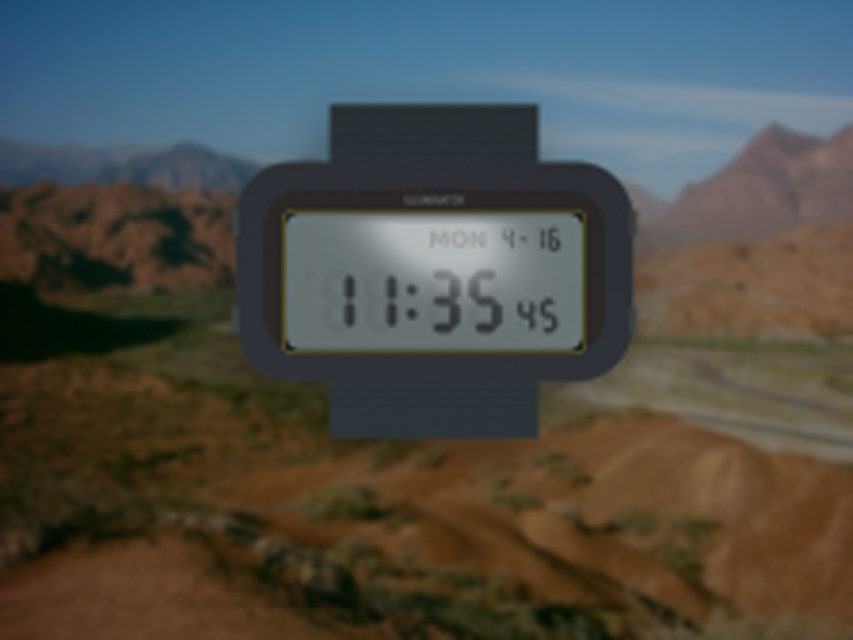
11.35.45
